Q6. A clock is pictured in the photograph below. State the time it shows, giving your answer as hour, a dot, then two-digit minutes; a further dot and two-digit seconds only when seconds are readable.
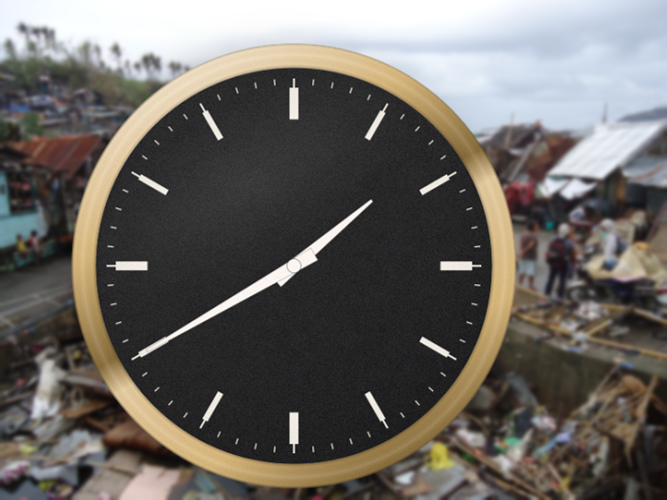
1.40
